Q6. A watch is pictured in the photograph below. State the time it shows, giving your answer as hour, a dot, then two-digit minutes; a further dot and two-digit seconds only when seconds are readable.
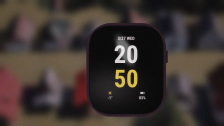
20.50
